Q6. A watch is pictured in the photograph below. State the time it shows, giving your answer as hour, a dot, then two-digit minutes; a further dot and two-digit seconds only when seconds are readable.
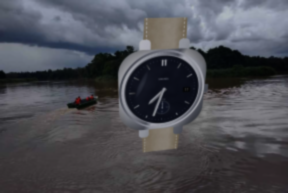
7.33
